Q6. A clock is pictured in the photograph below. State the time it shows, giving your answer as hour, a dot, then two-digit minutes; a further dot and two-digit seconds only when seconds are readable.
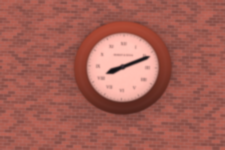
8.11
